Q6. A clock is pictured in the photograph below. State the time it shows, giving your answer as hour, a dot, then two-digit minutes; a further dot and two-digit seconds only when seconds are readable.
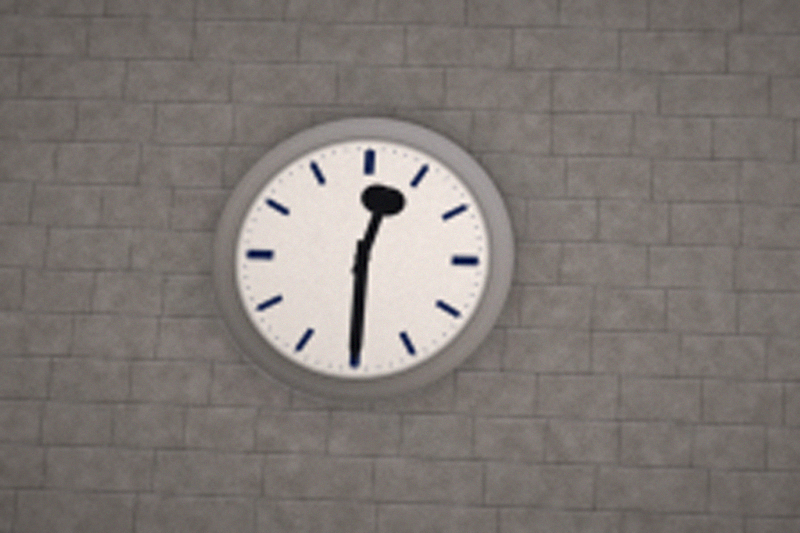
12.30
